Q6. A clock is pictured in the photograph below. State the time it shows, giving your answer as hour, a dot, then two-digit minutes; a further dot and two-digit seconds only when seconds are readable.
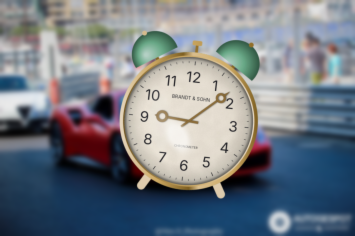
9.08
